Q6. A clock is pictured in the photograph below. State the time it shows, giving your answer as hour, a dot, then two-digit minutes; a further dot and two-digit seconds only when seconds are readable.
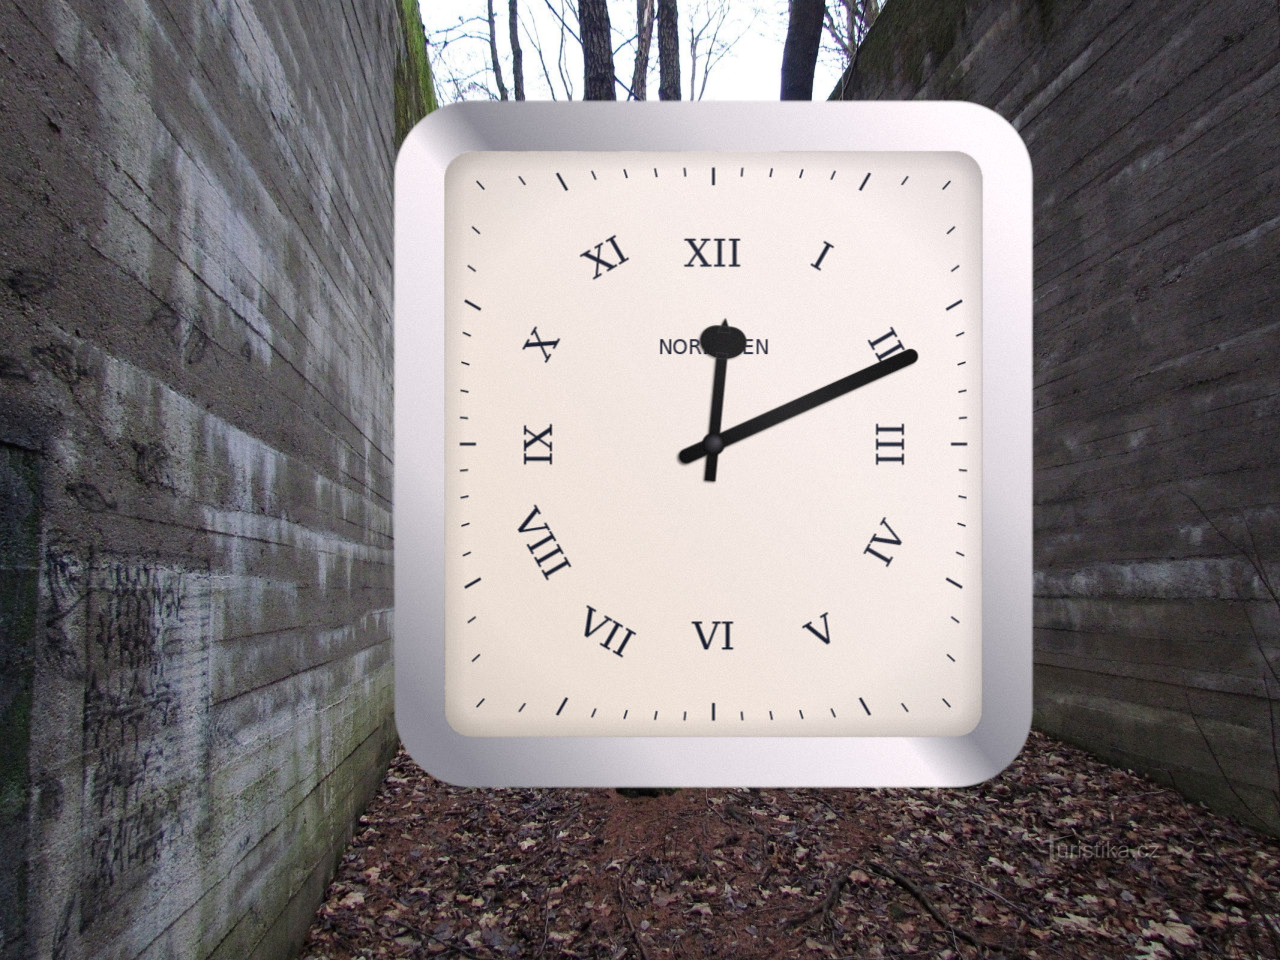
12.11
